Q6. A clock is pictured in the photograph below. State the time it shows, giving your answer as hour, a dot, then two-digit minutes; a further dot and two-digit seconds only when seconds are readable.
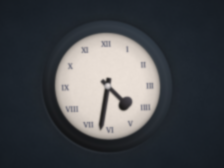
4.32
